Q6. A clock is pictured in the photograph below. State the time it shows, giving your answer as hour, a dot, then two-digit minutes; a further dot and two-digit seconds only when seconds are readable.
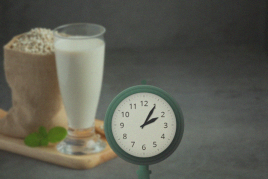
2.05
